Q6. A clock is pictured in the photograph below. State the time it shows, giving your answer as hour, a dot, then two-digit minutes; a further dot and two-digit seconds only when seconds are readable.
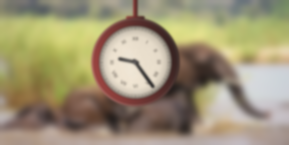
9.24
